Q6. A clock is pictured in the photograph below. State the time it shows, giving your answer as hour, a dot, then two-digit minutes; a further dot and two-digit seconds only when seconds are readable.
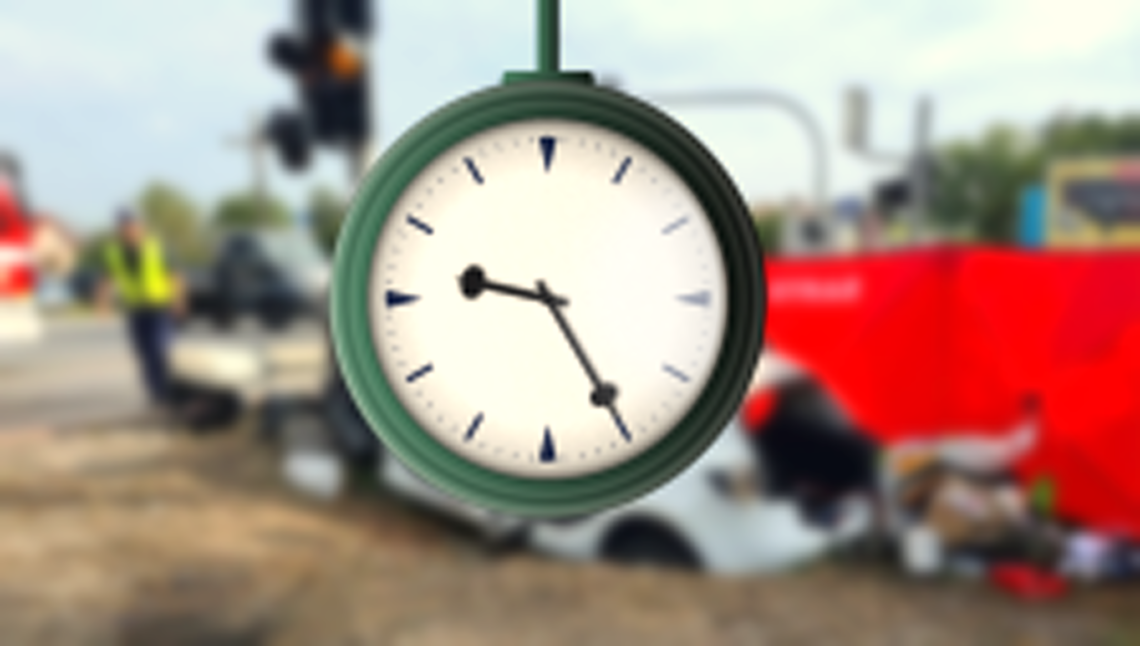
9.25
